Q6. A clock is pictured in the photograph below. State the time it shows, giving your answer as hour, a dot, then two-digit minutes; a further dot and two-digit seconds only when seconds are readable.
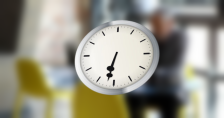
6.32
